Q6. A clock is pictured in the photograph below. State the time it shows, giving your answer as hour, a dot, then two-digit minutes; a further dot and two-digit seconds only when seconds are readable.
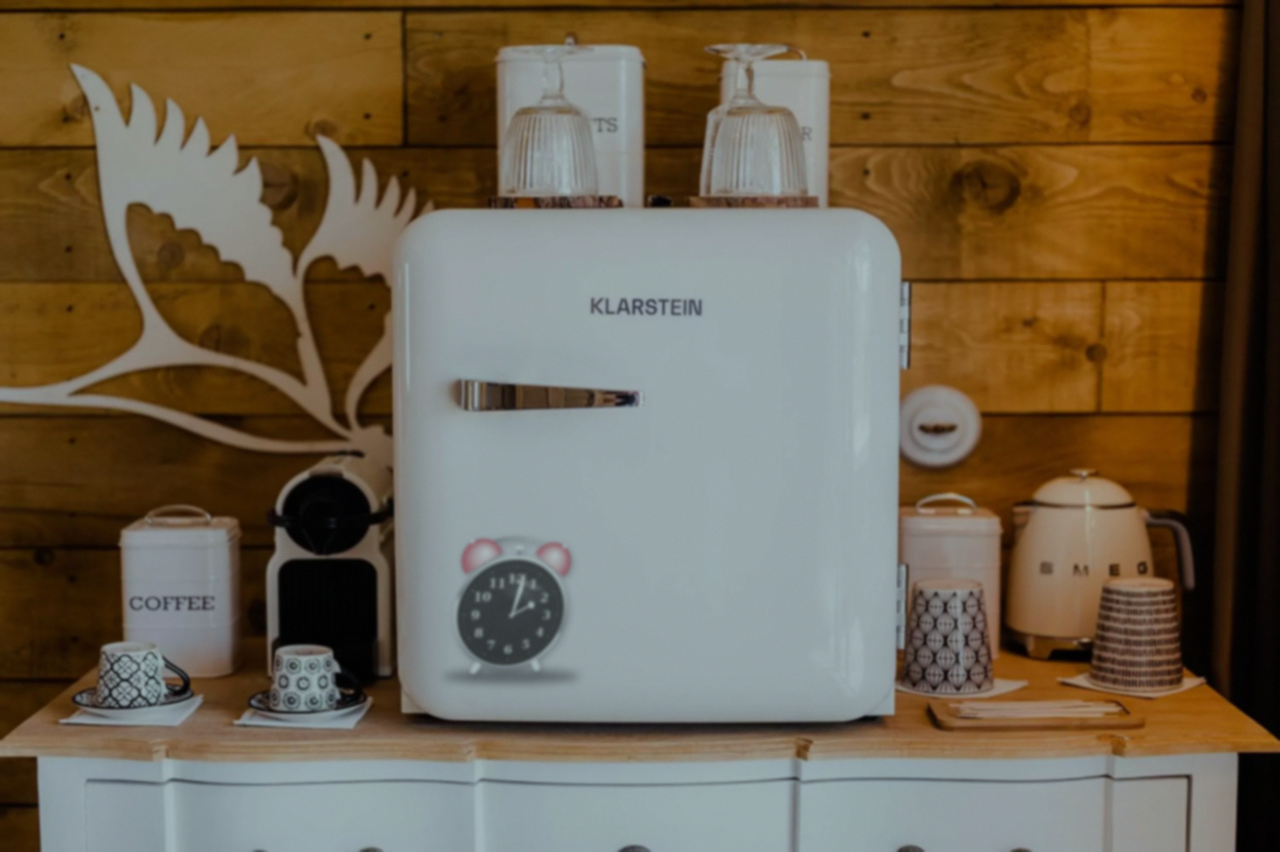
2.02
